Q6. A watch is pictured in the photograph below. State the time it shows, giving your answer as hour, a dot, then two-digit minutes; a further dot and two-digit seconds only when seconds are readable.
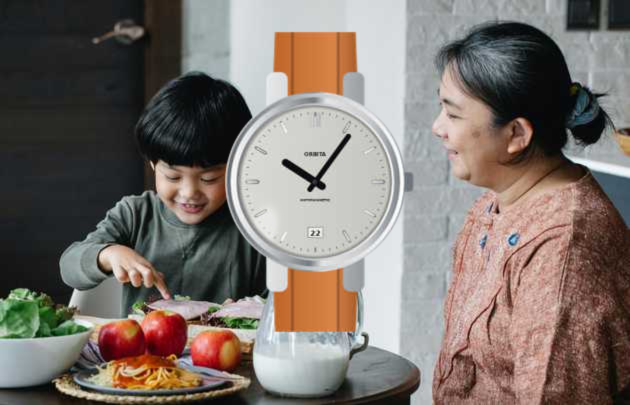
10.06
